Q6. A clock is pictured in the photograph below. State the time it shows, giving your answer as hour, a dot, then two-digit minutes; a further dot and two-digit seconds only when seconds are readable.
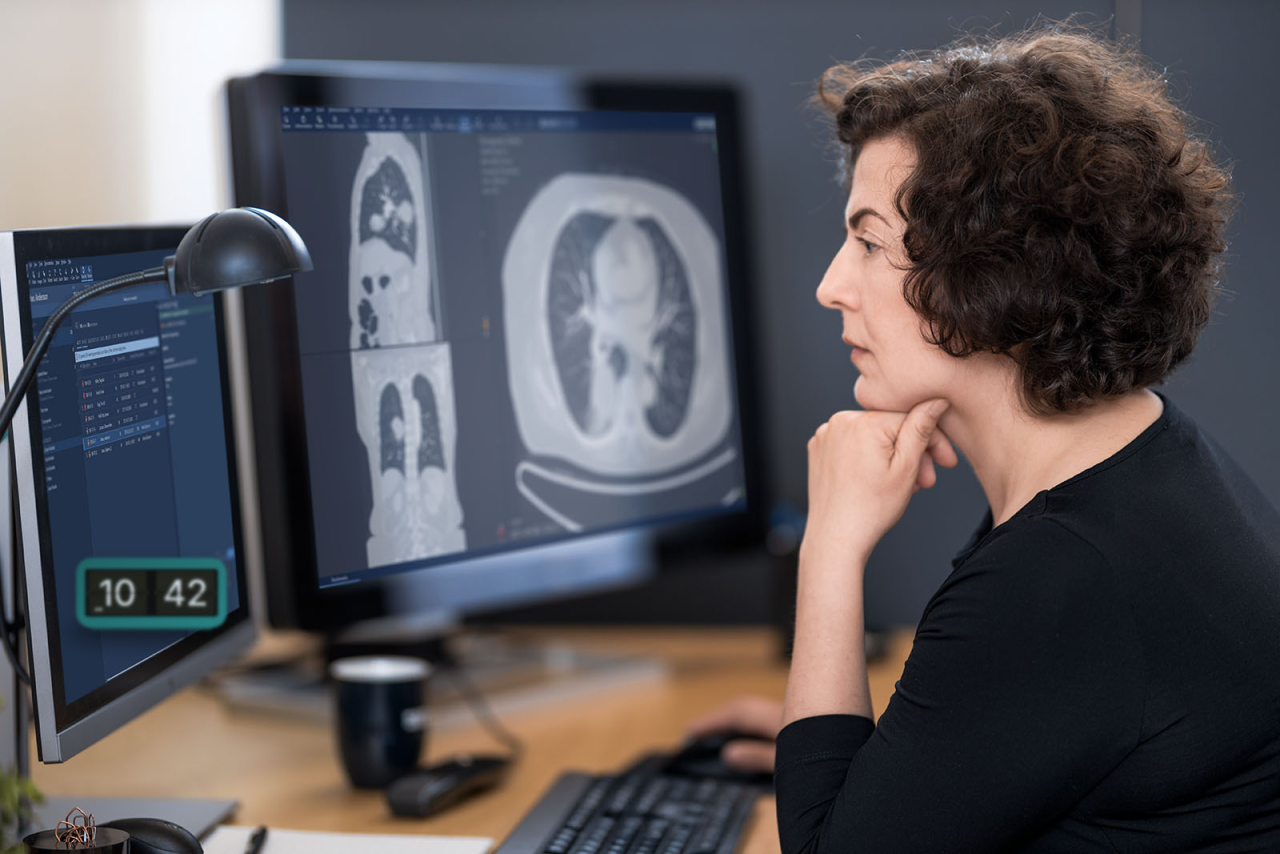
10.42
